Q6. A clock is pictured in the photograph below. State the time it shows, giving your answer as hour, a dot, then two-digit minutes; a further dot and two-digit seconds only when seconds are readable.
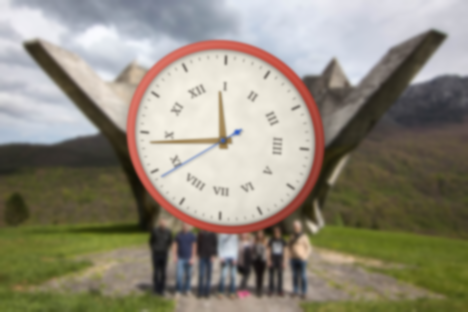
12.48.44
